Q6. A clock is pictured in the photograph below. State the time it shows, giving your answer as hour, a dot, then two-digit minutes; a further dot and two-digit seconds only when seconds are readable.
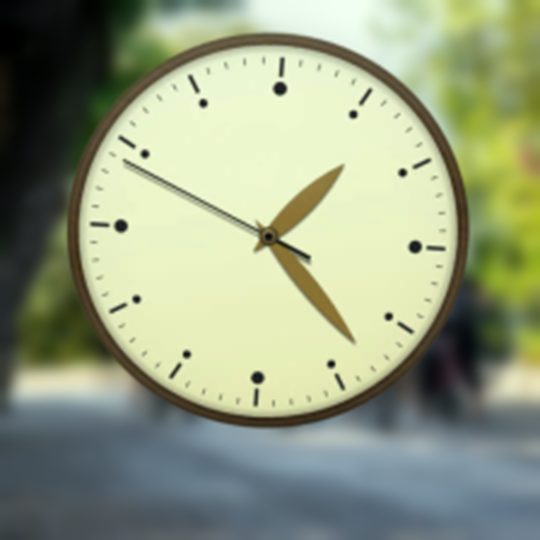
1.22.49
